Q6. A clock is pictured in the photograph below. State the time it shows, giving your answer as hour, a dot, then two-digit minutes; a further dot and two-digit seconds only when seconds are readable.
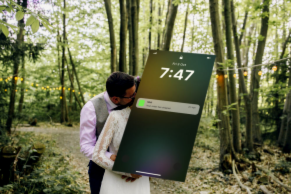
7.47
